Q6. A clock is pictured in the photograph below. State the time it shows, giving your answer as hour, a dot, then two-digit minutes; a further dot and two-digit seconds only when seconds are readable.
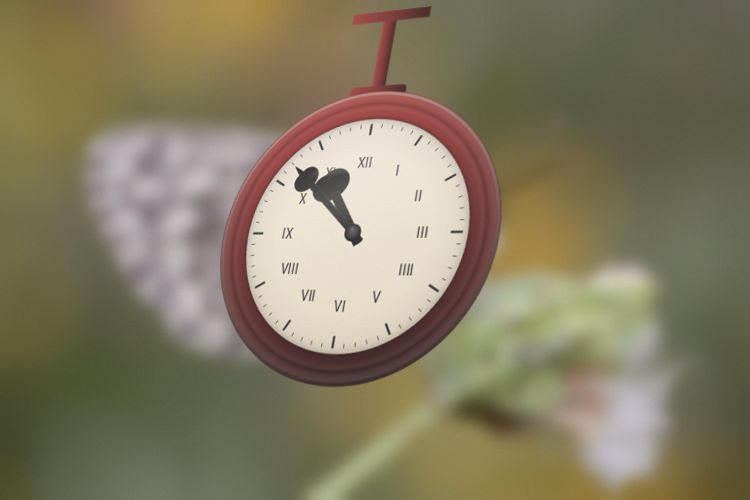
10.52
